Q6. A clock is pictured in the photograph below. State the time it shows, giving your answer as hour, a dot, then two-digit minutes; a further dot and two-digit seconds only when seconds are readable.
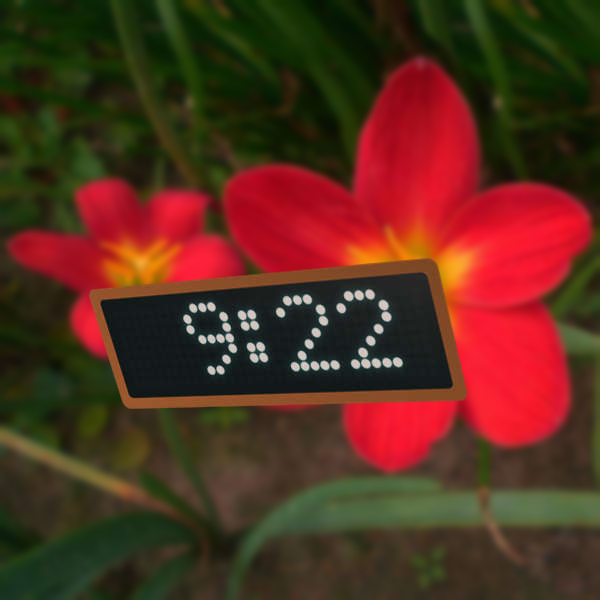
9.22
